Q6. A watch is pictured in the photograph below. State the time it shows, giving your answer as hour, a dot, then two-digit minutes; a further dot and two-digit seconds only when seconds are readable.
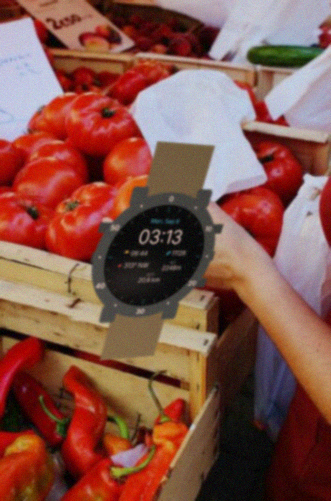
3.13
